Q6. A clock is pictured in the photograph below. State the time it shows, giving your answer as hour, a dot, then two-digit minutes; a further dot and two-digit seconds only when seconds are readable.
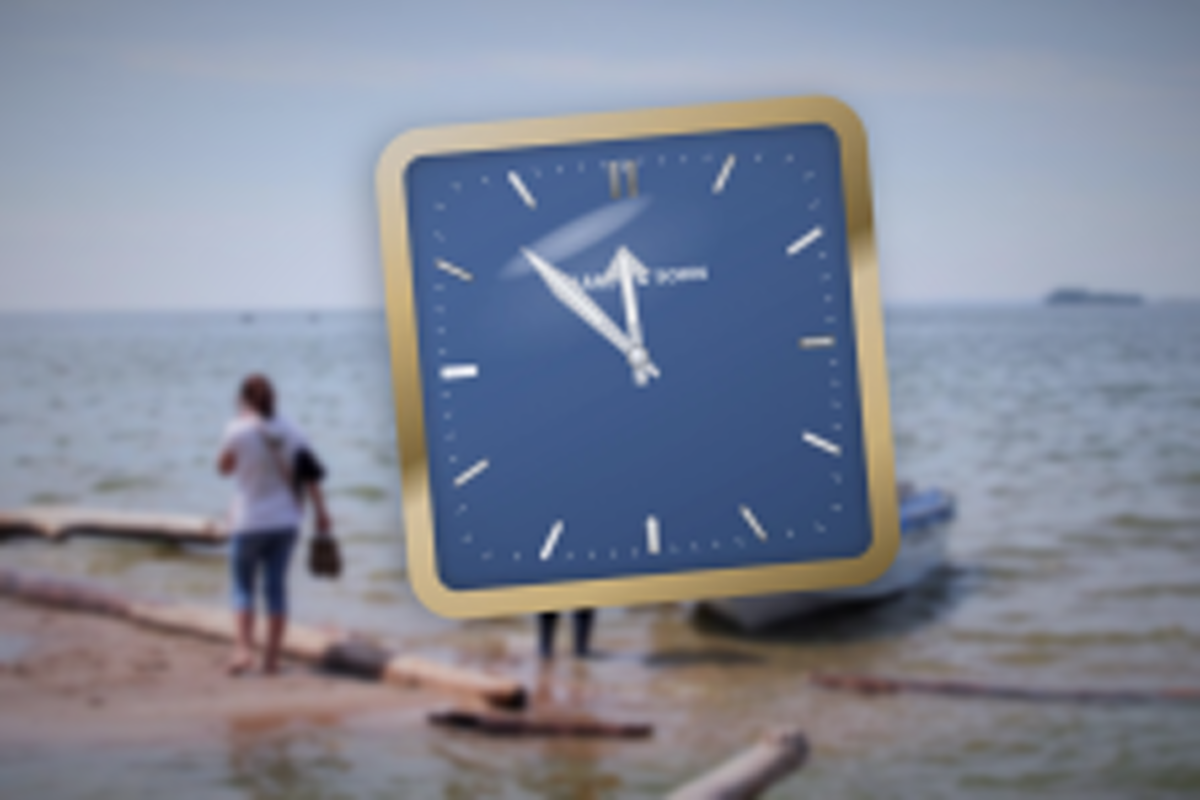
11.53
